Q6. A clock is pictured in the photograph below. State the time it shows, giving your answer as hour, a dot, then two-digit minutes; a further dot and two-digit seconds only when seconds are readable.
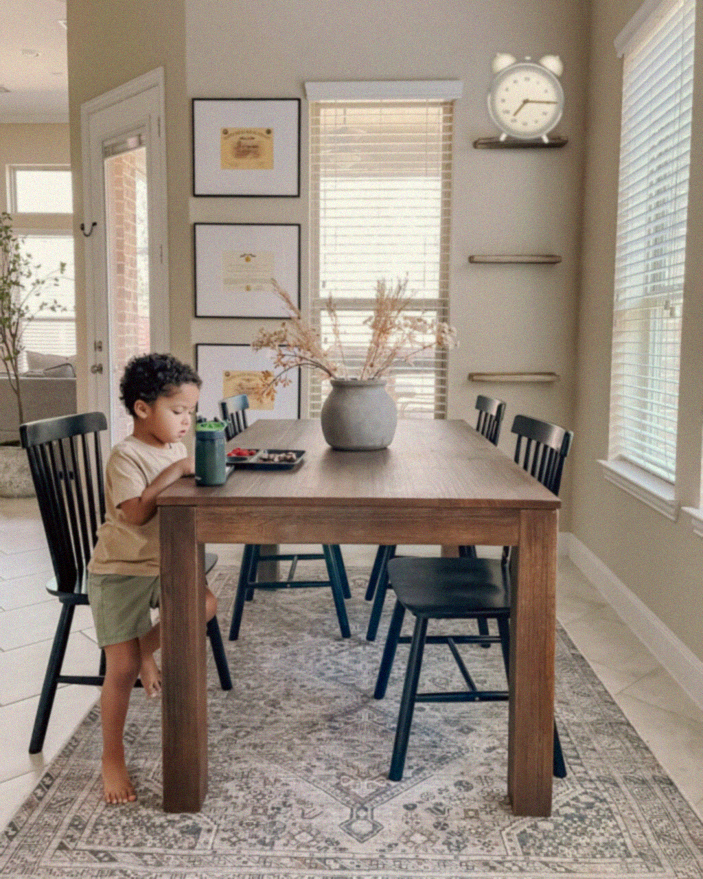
7.15
